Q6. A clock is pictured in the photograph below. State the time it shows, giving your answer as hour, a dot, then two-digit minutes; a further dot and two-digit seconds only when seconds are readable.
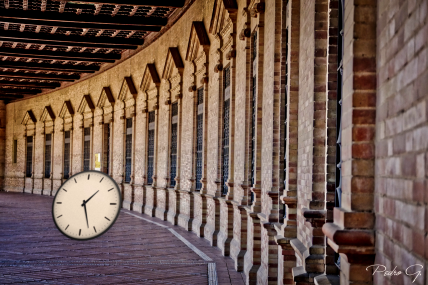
1.27
